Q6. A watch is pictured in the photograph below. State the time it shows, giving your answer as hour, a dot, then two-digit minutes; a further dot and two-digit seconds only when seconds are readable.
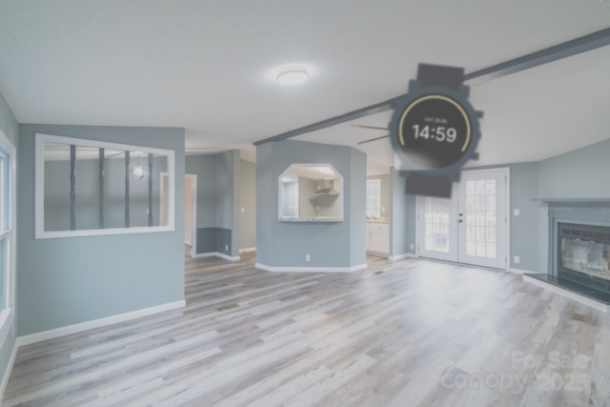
14.59
